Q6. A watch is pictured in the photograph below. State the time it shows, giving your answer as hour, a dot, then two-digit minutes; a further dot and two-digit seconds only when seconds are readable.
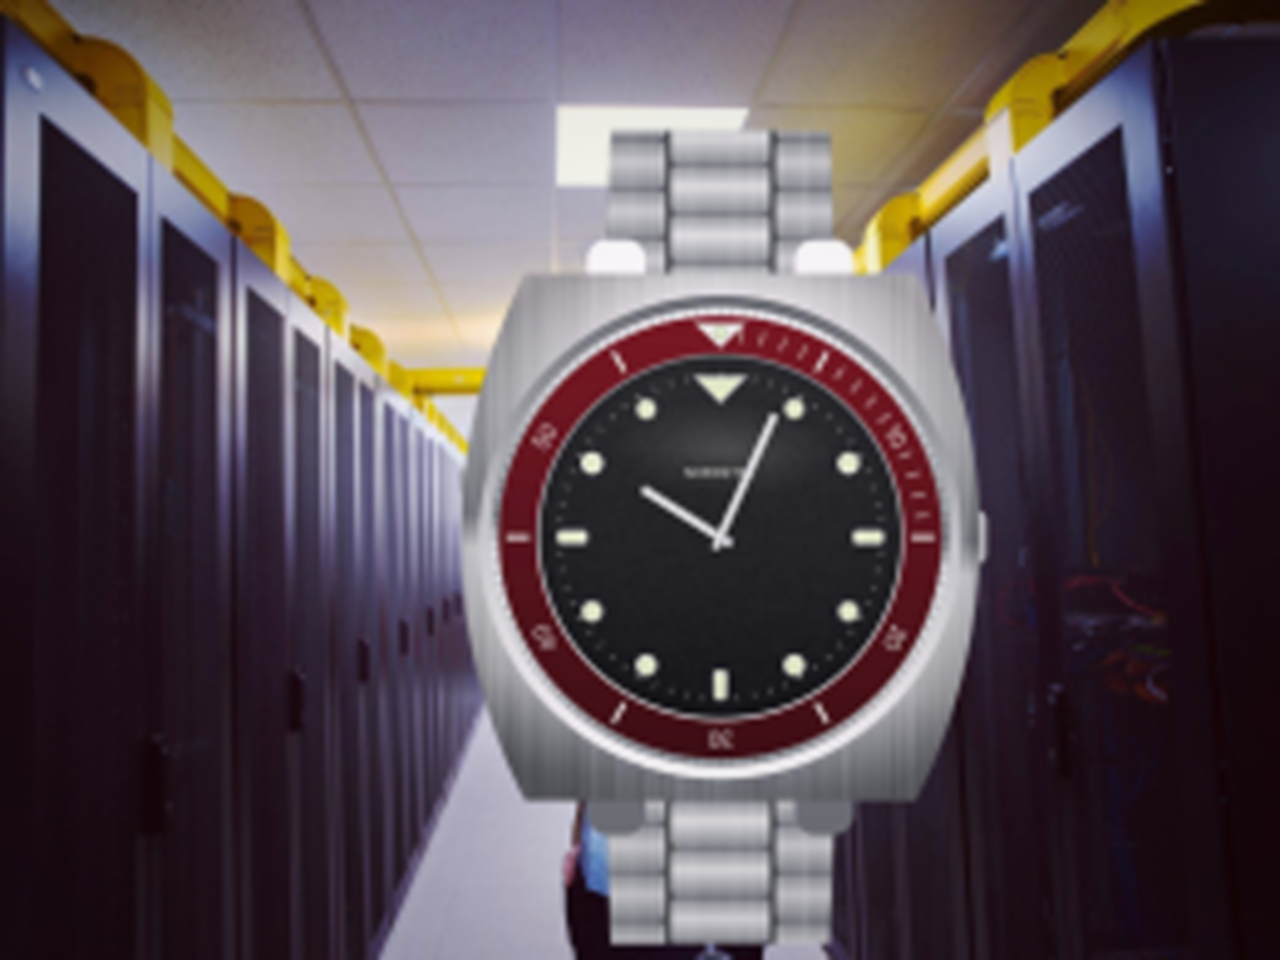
10.04
